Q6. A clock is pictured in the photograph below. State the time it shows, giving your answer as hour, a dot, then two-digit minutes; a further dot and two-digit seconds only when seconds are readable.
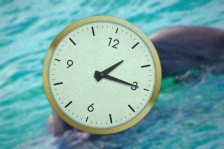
1.15
